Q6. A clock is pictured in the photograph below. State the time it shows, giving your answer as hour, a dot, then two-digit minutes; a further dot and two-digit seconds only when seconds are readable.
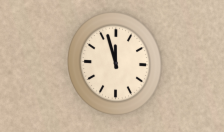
11.57
